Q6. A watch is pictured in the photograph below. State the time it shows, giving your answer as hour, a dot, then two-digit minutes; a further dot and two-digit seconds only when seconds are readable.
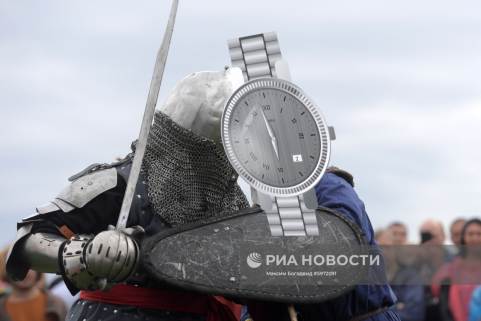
5.58
